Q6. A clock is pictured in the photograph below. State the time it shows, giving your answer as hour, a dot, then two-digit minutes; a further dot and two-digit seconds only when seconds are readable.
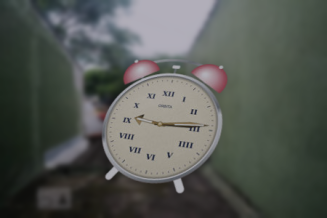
9.14
